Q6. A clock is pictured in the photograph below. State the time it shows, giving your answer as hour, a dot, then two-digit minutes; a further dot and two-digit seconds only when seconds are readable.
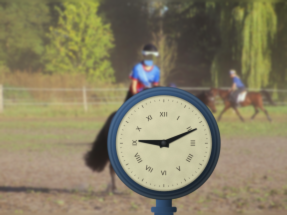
9.11
